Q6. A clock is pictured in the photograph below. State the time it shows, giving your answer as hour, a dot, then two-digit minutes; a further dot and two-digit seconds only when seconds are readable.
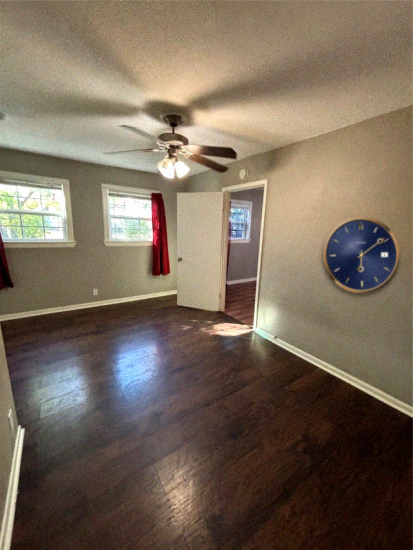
6.09
